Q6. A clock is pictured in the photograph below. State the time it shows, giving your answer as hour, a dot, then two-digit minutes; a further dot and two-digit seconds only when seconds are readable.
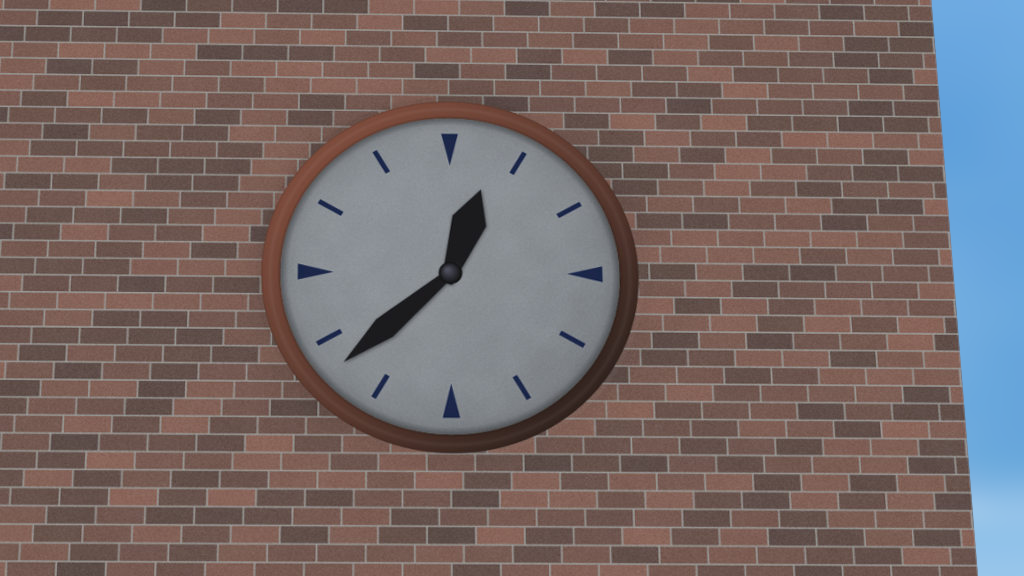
12.38
